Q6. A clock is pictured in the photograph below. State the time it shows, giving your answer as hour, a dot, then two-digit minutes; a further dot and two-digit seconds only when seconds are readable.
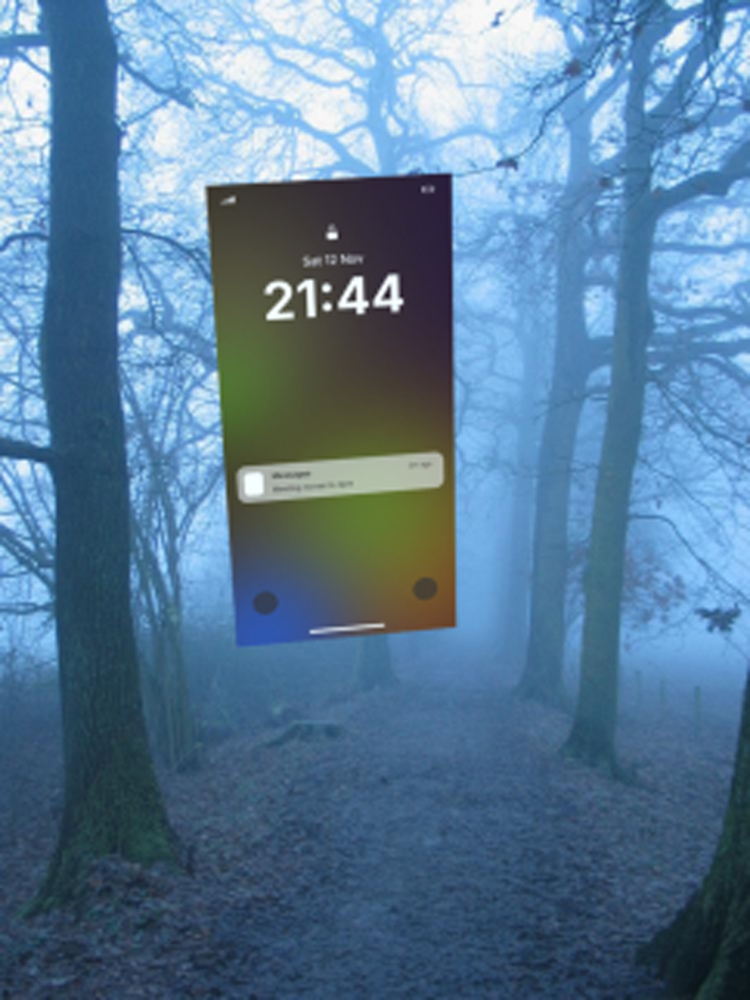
21.44
